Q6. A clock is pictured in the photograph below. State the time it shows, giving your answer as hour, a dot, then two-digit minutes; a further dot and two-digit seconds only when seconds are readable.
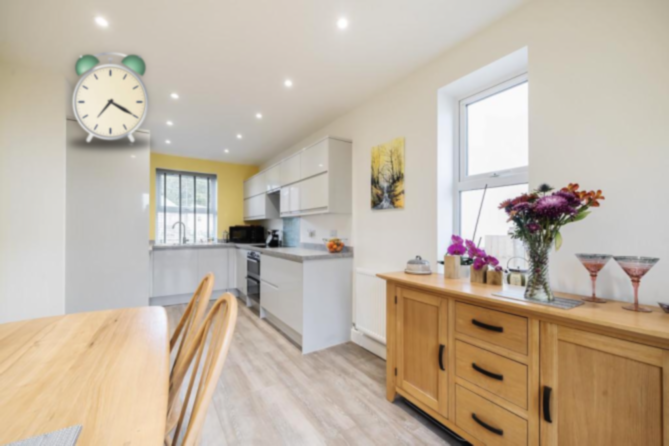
7.20
